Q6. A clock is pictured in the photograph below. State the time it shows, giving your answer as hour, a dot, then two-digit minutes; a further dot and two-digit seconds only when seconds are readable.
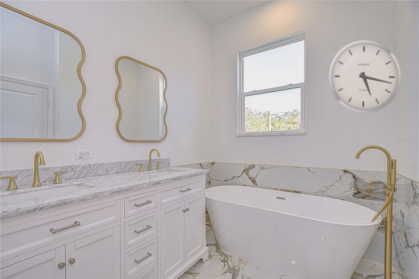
5.17
